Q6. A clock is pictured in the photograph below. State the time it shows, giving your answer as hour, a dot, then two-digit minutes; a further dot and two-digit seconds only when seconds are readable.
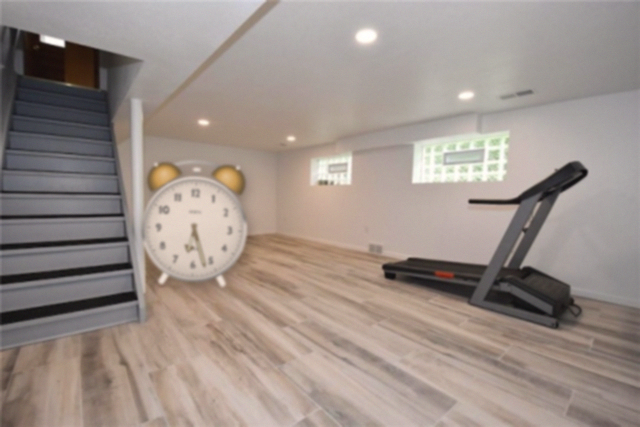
6.27
